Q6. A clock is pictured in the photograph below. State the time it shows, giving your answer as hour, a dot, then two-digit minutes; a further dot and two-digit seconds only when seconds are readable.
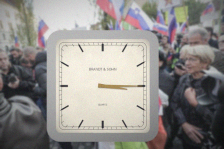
3.15
